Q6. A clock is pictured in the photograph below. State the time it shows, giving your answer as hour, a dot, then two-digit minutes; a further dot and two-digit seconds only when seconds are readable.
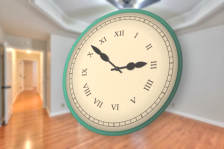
2.52
